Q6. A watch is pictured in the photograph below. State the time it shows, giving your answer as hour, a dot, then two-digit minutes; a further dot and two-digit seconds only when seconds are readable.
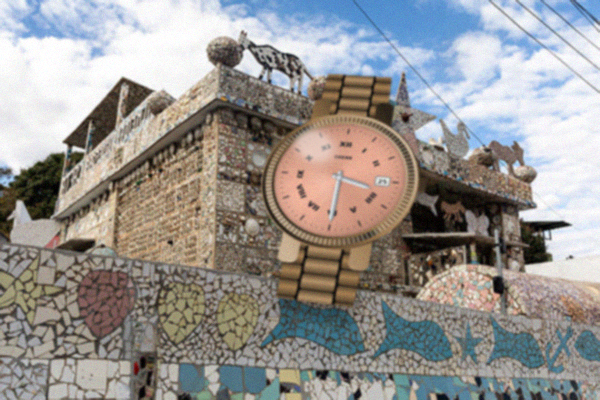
3.30
